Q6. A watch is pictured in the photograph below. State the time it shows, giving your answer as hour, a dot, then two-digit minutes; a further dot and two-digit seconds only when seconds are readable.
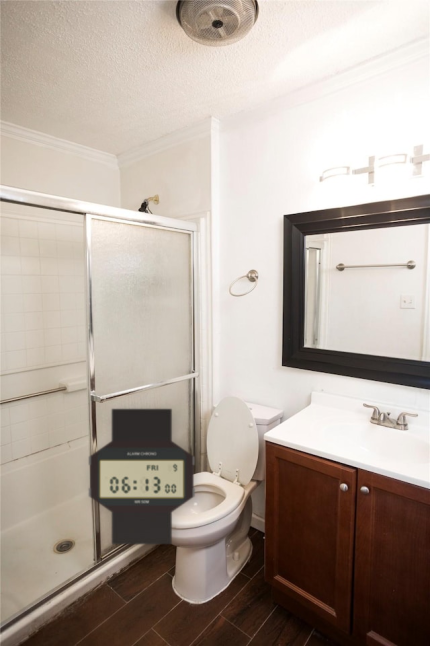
6.13.00
